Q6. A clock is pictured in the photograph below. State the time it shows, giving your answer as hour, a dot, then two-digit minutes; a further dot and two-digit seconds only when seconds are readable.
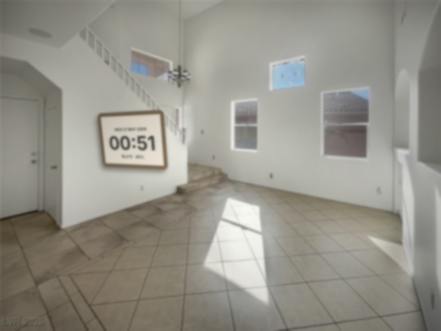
0.51
